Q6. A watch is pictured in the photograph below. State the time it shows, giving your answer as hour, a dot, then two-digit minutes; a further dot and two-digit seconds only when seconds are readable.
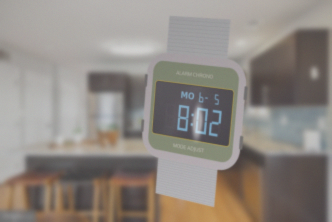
8.02
